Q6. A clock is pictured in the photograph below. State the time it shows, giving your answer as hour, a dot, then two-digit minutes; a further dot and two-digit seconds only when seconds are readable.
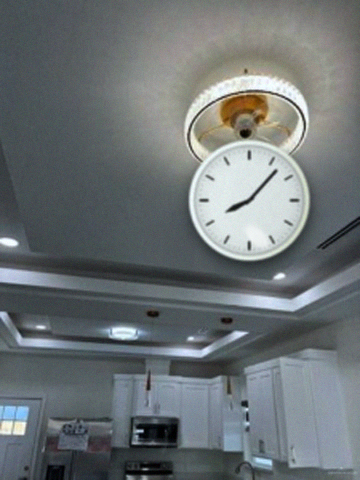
8.07
